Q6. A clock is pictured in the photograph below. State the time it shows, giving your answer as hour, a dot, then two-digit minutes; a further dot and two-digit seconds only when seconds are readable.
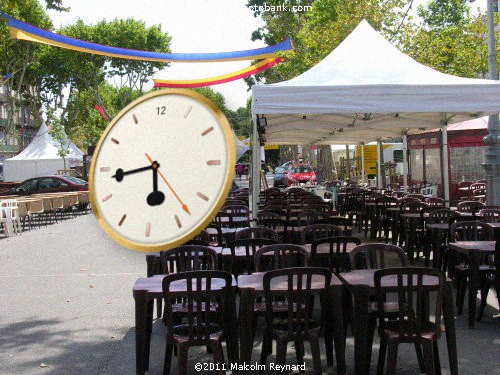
5.43.23
